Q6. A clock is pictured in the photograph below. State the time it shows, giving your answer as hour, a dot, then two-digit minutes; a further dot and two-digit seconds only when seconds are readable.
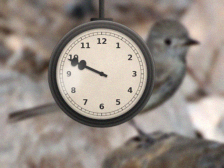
9.49
